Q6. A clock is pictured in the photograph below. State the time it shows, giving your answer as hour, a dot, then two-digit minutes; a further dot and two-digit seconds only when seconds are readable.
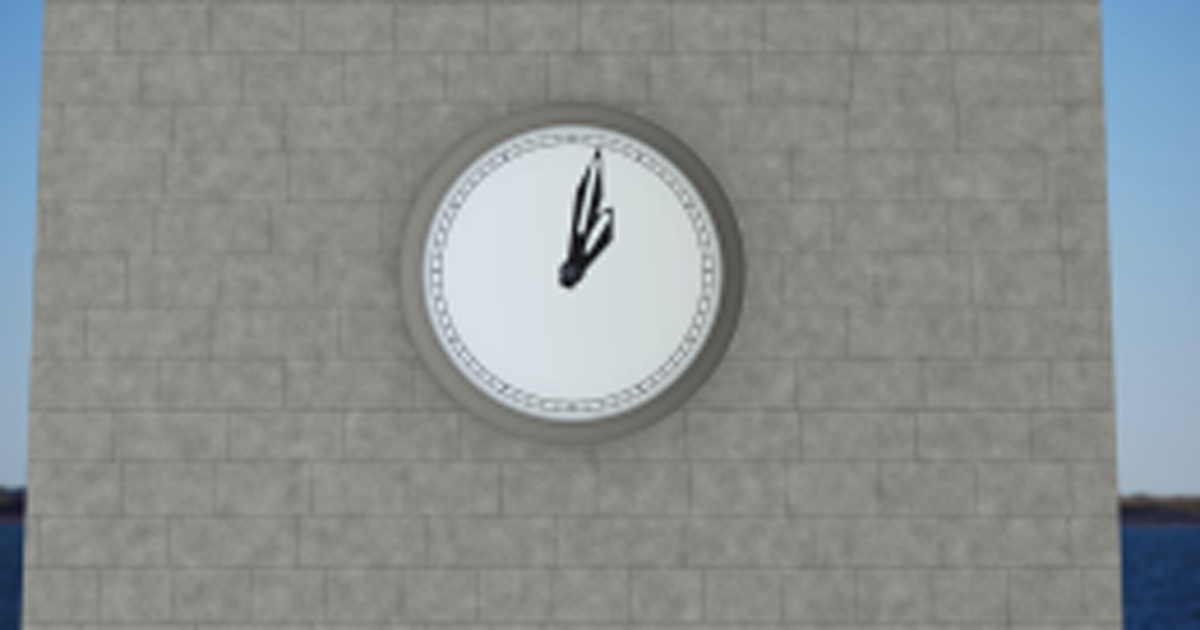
1.02
